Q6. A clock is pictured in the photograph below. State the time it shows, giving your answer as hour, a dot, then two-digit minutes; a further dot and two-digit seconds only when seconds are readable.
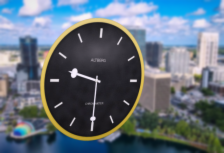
9.30
